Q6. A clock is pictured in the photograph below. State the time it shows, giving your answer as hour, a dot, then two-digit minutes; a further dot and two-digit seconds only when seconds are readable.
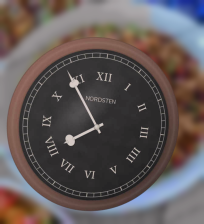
7.54
